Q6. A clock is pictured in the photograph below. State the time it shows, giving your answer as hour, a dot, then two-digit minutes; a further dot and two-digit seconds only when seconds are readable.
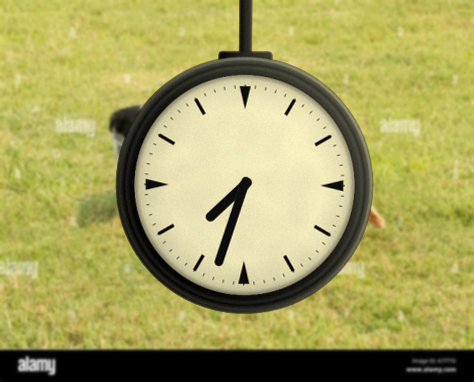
7.33
